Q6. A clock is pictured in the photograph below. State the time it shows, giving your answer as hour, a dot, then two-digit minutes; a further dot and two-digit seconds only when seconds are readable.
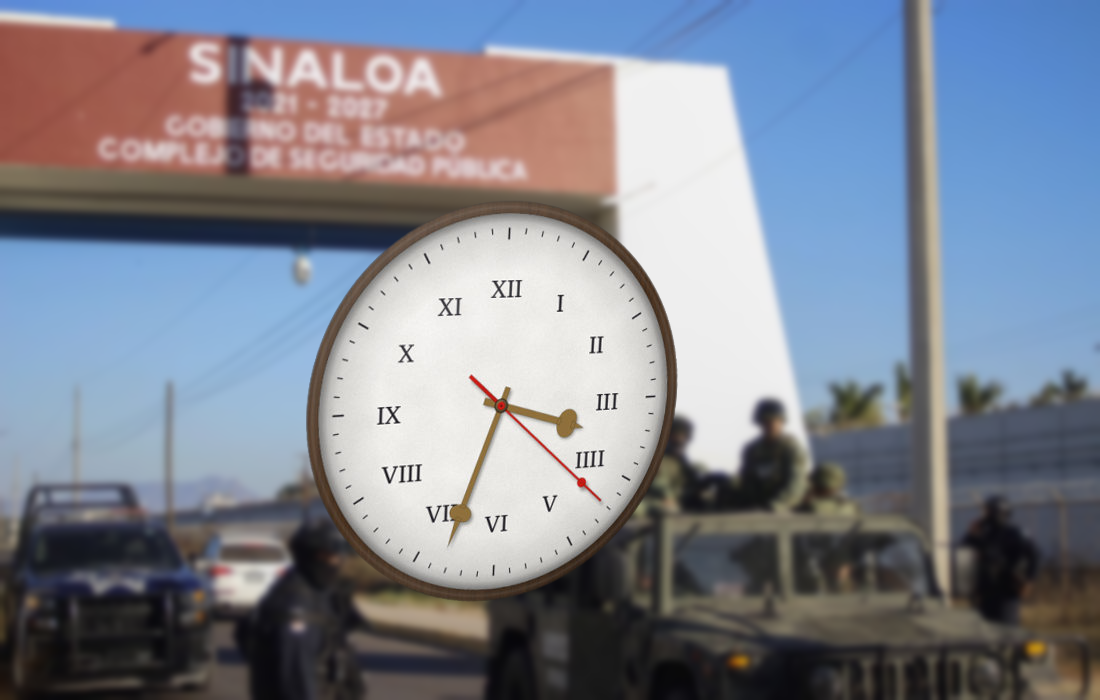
3.33.22
